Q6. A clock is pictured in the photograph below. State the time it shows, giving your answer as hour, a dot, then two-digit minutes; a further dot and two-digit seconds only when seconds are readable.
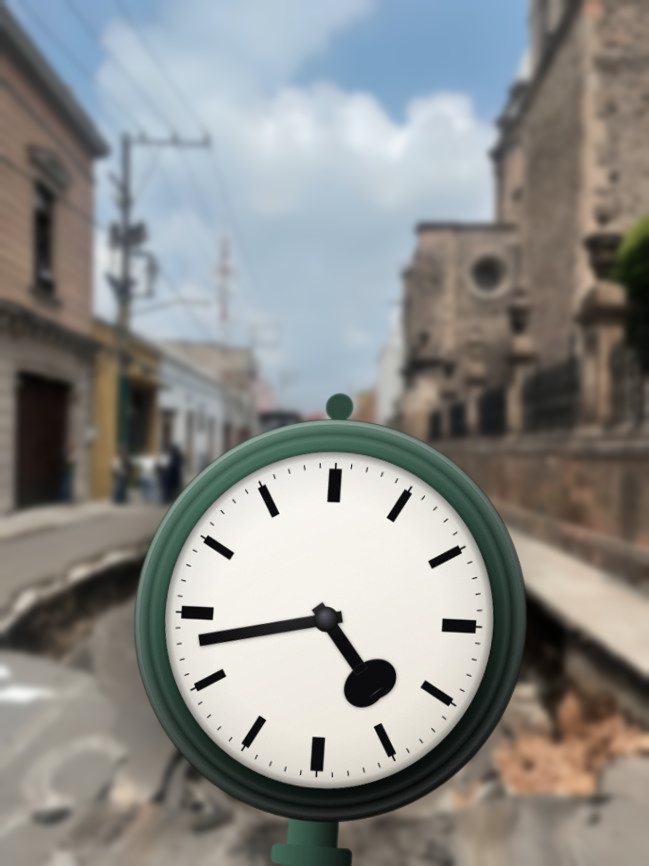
4.43
